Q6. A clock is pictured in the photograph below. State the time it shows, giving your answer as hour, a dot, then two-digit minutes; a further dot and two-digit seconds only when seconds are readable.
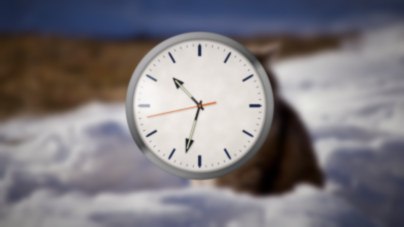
10.32.43
